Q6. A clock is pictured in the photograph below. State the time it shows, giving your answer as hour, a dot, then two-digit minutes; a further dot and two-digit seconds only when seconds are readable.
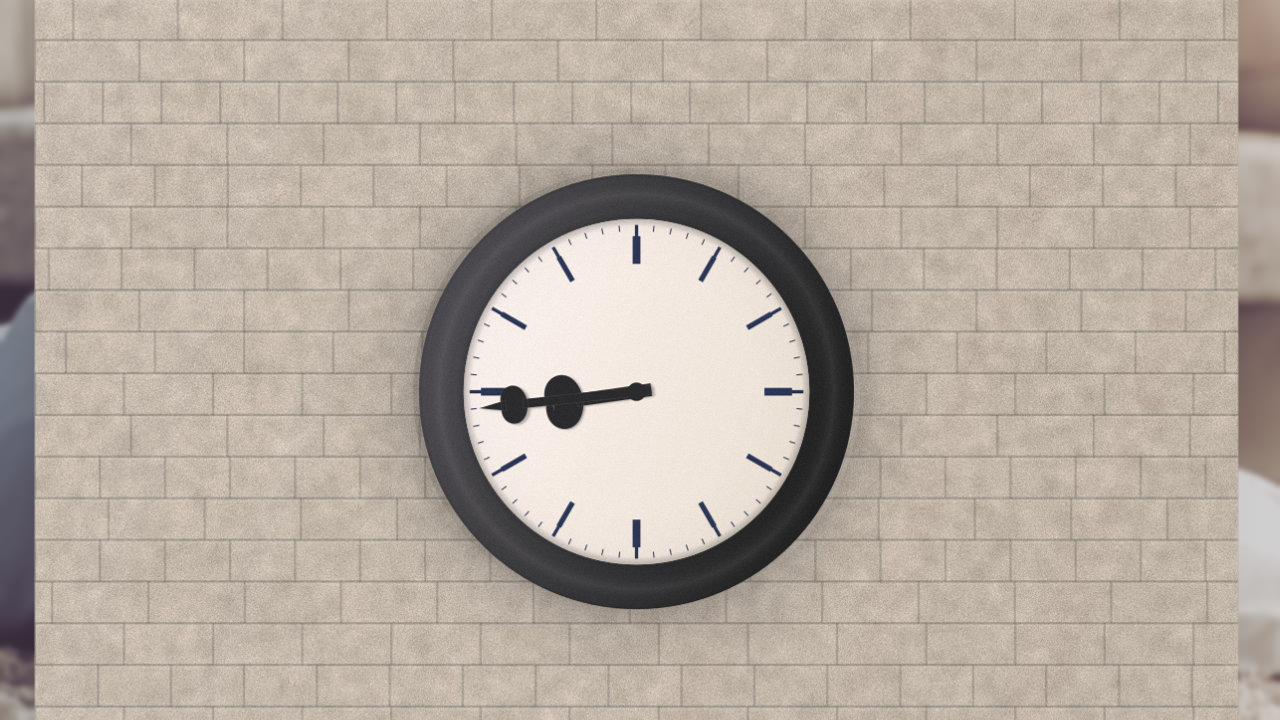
8.44
